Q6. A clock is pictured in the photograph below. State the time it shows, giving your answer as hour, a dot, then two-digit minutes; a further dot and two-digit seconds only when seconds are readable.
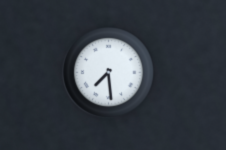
7.29
